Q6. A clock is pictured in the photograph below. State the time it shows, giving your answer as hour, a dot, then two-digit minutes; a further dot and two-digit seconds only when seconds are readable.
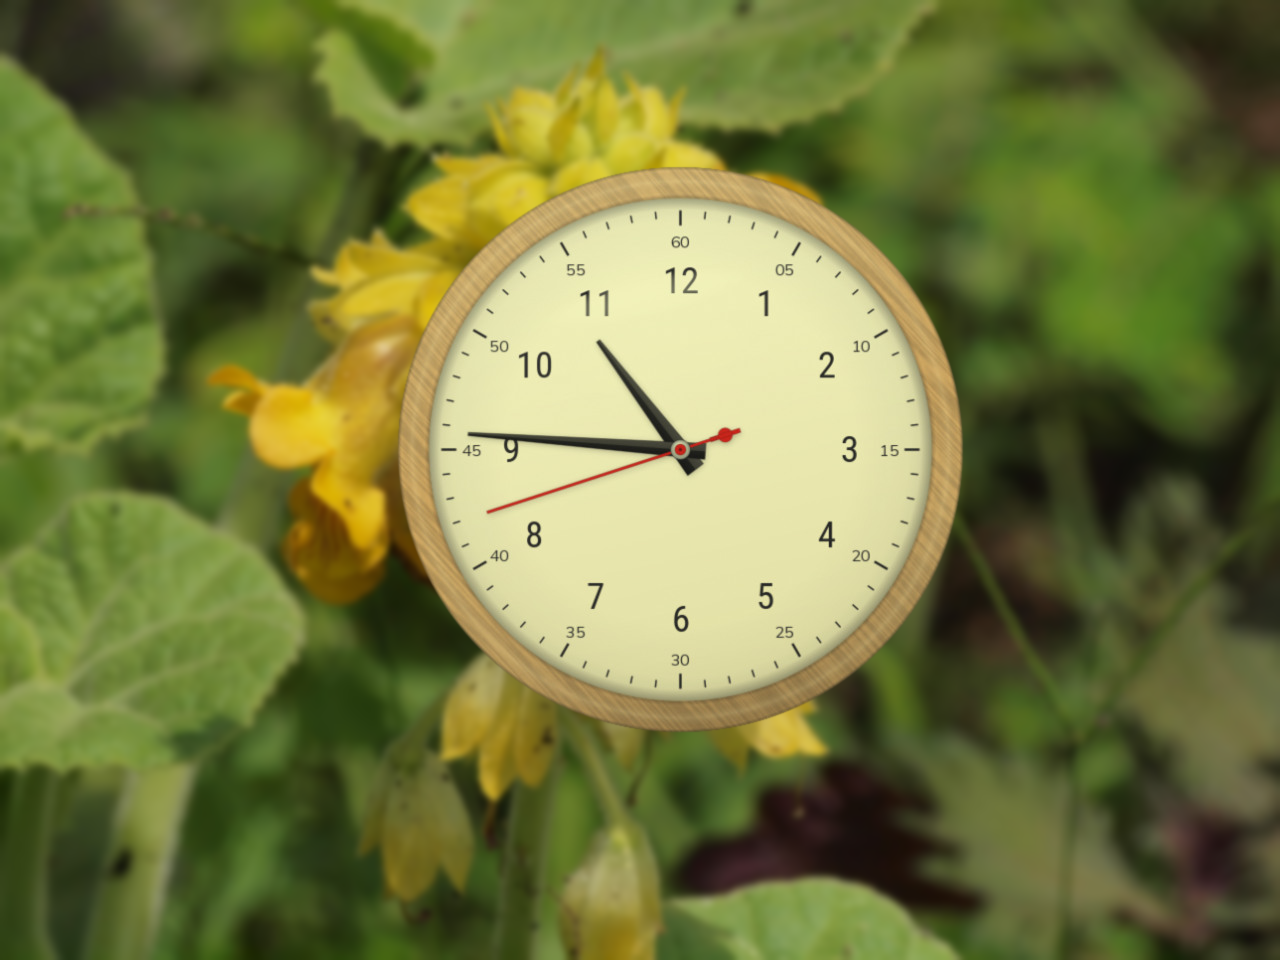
10.45.42
